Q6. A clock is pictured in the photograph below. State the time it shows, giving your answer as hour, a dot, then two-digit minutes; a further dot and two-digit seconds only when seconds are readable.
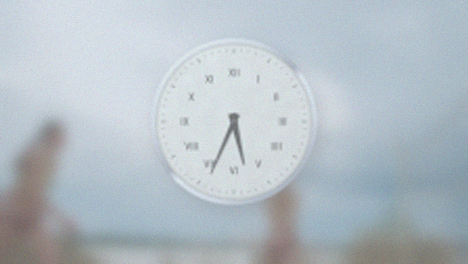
5.34
